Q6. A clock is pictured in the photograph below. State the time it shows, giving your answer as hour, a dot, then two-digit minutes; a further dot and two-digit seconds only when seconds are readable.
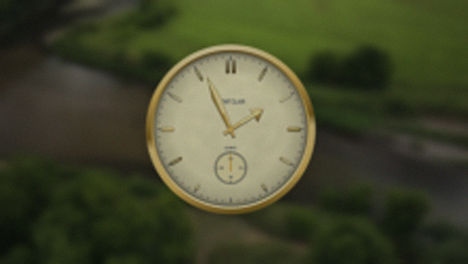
1.56
